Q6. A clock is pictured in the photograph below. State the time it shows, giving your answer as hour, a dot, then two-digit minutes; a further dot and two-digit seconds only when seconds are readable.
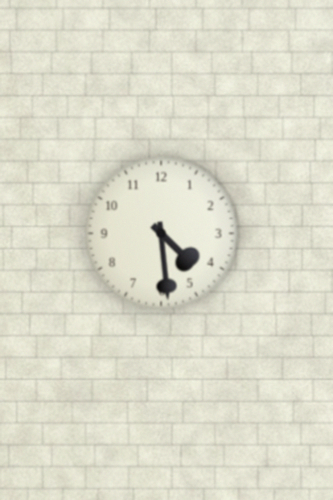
4.29
